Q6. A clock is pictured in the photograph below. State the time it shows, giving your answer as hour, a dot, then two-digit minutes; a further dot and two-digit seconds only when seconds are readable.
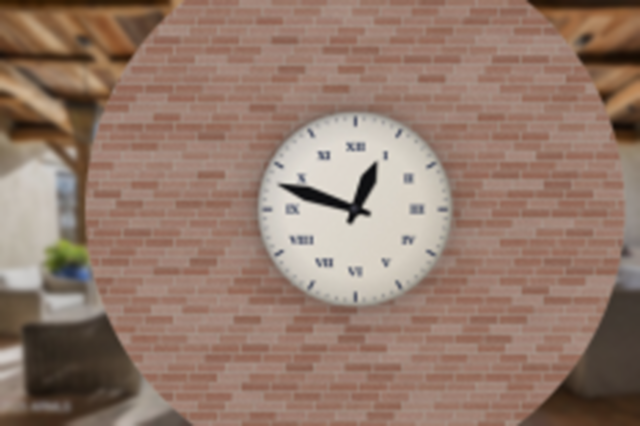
12.48
